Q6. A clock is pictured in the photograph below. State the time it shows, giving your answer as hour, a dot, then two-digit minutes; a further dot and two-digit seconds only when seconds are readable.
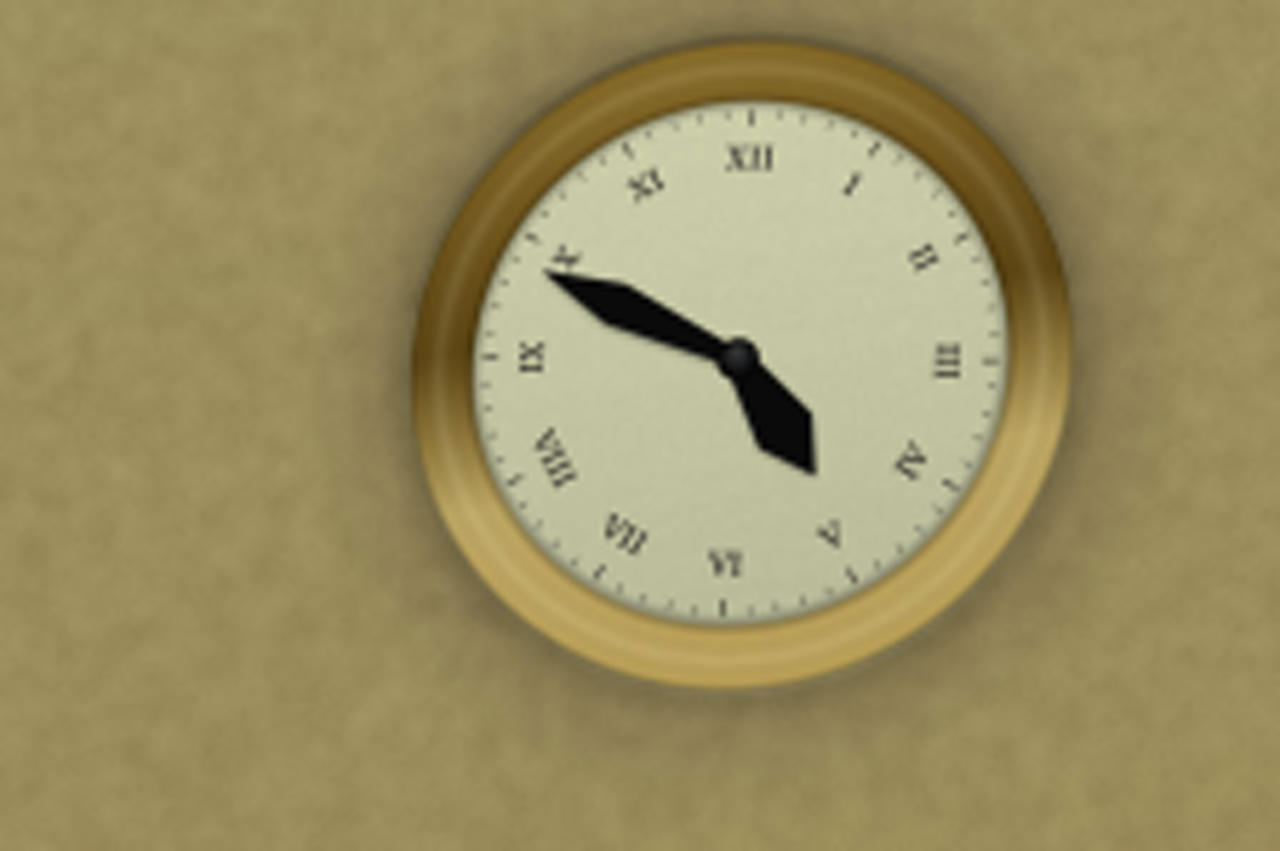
4.49
